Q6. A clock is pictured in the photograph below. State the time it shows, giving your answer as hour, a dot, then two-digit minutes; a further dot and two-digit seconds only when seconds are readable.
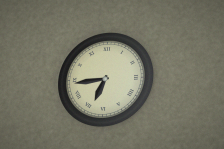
6.44
